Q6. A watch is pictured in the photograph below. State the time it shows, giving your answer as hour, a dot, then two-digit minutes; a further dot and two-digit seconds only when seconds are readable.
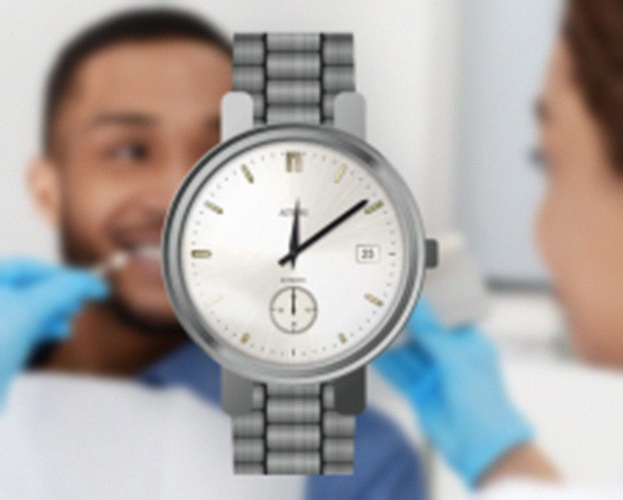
12.09
